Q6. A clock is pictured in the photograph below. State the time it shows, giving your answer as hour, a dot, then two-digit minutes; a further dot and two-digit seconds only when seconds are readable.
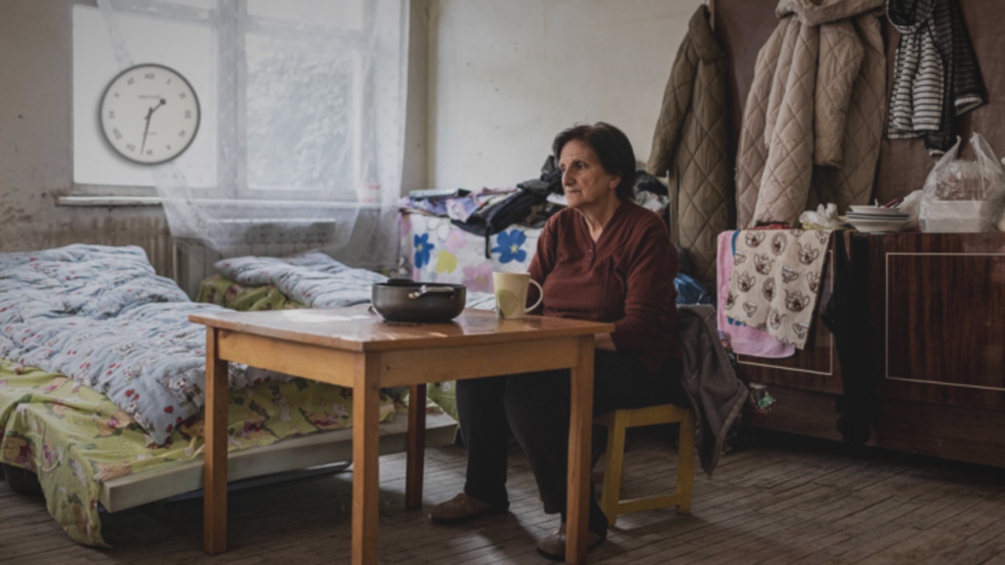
1.32
